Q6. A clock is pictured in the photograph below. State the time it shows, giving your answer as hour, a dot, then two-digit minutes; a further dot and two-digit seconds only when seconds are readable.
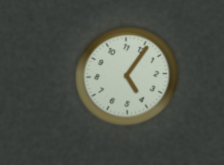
4.01
